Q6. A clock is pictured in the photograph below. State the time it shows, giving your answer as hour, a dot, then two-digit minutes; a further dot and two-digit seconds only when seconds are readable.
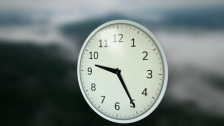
9.25
